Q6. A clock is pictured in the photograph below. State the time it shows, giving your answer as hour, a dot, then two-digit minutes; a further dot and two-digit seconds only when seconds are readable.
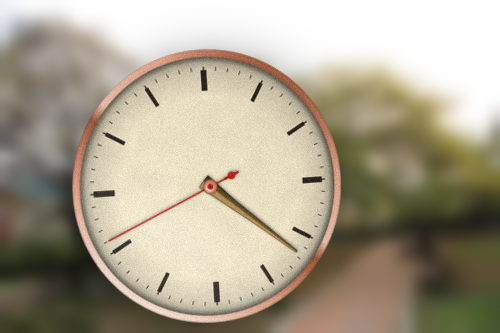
4.21.41
